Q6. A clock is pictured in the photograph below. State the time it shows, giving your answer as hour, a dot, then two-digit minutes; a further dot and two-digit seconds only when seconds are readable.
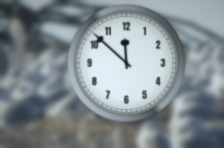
11.52
